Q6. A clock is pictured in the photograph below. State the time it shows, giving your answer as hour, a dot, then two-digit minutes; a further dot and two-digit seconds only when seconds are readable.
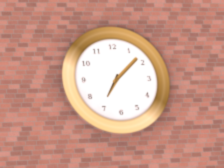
7.08
